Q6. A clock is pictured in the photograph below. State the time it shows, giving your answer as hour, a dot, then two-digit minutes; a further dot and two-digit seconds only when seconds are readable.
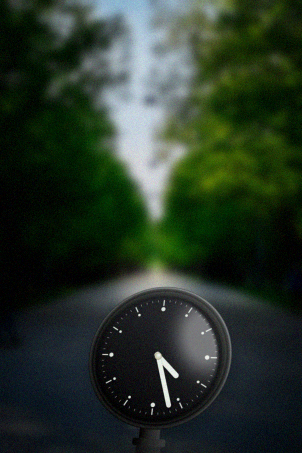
4.27
